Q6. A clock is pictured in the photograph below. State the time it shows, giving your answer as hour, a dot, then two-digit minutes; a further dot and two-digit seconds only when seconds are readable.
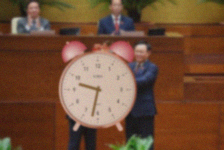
9.32
